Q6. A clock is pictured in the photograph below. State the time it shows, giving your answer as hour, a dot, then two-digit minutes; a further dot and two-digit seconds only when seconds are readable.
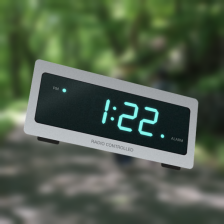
1.22
